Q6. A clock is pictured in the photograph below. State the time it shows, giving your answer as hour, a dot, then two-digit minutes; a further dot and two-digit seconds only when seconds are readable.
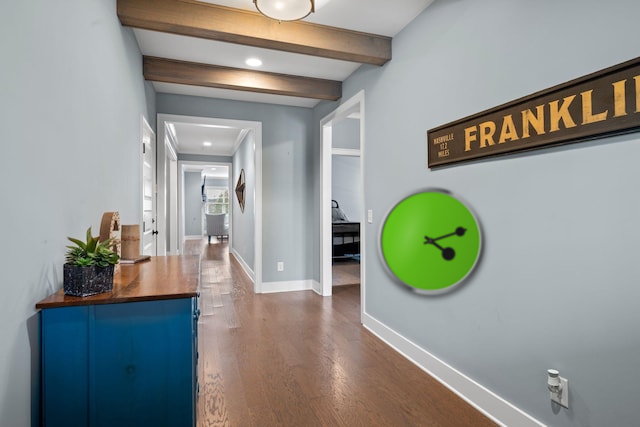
4.12
